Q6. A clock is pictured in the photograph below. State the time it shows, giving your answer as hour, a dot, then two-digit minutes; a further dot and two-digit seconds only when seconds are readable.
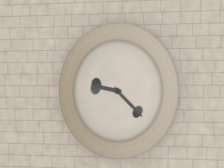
9.22
